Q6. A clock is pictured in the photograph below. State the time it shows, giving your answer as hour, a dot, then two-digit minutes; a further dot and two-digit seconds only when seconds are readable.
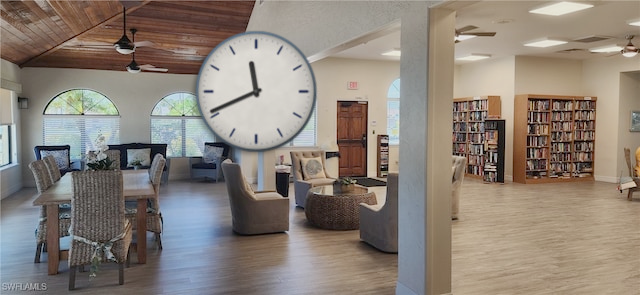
11.41
